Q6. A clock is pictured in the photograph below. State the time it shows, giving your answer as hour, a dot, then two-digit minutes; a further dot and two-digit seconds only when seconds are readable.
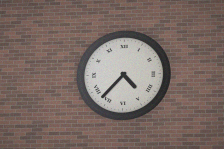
4.37
